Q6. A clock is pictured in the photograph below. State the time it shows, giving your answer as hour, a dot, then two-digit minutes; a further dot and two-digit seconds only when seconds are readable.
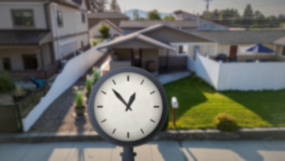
12.53
